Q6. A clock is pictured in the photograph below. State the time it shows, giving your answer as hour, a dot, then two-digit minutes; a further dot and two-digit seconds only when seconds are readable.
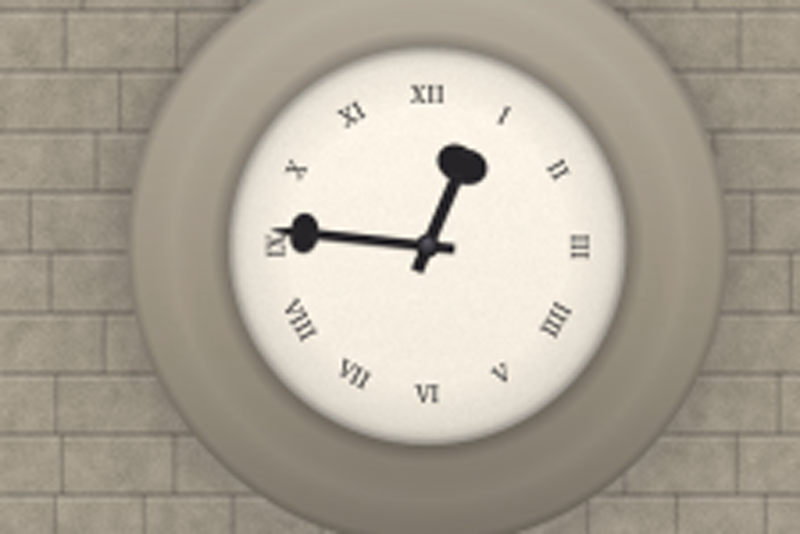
12.46
